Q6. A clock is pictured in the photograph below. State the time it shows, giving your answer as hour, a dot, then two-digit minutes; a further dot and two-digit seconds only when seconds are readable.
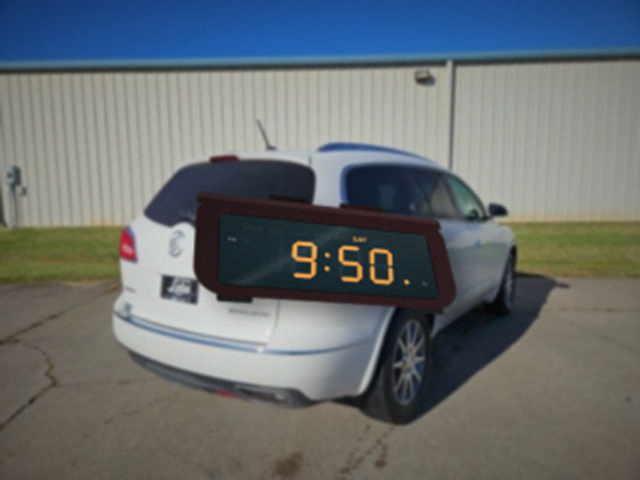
9.50
